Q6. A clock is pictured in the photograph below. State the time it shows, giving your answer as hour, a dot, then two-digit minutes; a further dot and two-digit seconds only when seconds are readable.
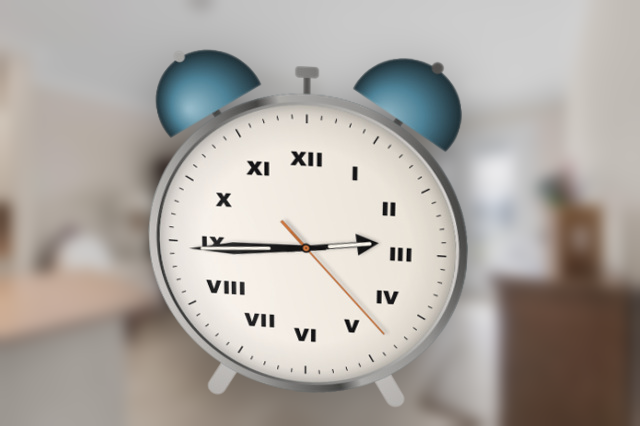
2.44.23
